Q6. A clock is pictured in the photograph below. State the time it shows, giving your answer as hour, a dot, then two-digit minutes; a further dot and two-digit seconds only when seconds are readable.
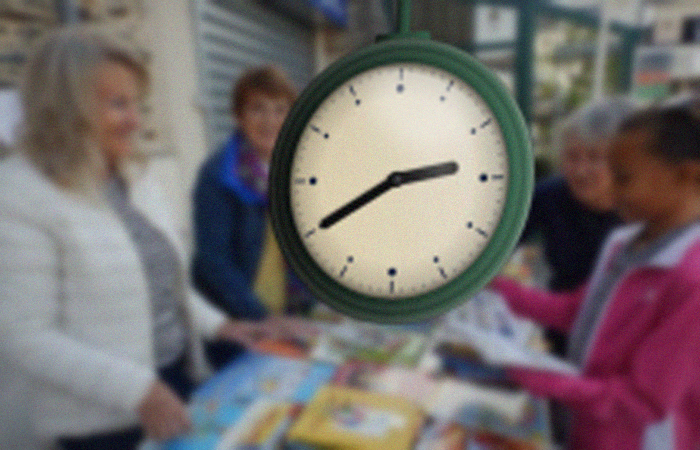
2.40
